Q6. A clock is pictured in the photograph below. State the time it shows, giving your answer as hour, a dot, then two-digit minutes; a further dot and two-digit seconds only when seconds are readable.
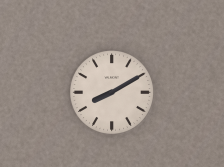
8.10
